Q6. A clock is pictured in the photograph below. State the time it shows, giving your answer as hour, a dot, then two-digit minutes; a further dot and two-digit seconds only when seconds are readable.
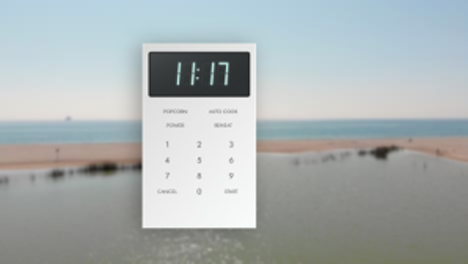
11.17
